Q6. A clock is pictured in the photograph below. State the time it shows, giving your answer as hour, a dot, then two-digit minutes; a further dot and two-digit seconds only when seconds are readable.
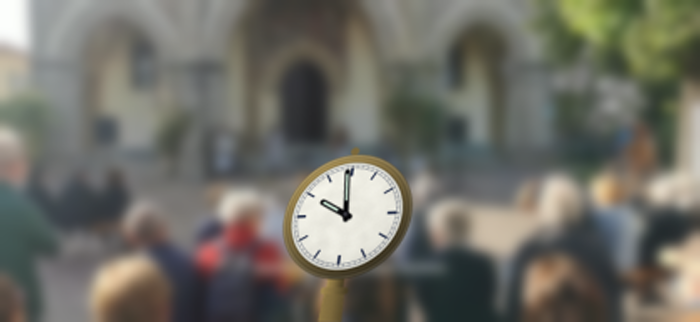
9.59
